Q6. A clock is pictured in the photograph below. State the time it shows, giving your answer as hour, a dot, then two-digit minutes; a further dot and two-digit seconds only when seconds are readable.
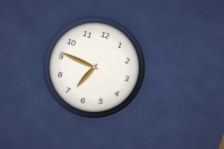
6.46
